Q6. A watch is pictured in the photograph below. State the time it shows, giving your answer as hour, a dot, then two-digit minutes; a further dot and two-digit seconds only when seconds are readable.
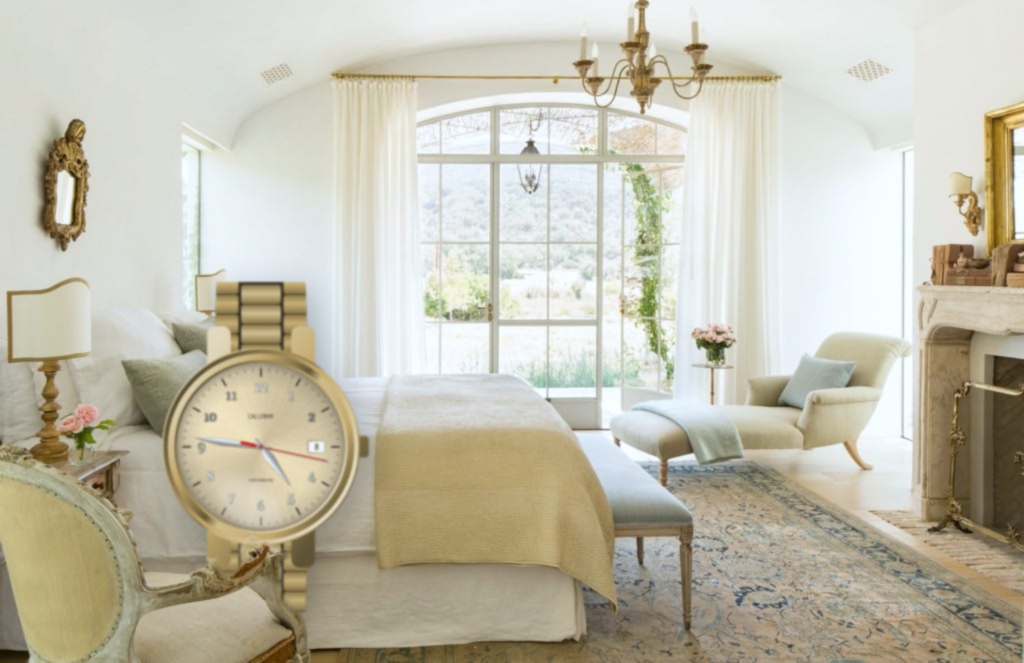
4.46.17
